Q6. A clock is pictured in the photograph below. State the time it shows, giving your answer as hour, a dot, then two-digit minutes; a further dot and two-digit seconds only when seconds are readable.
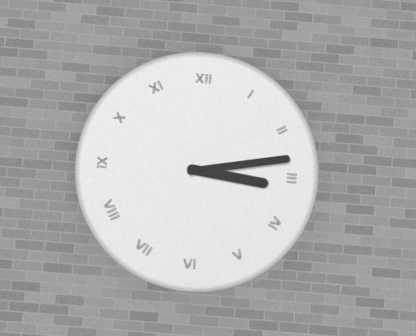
3.13
